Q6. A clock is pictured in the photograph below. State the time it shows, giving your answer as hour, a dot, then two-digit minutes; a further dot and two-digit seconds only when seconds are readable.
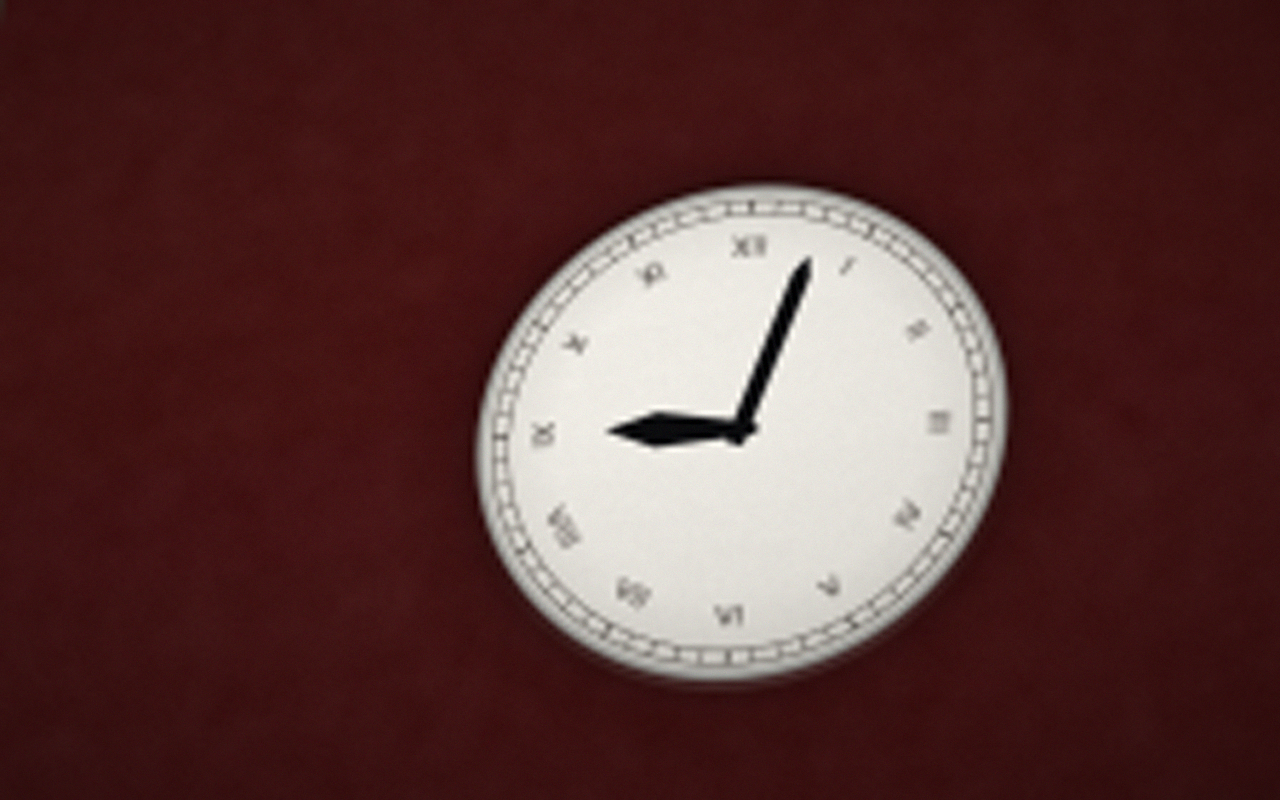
9.03
